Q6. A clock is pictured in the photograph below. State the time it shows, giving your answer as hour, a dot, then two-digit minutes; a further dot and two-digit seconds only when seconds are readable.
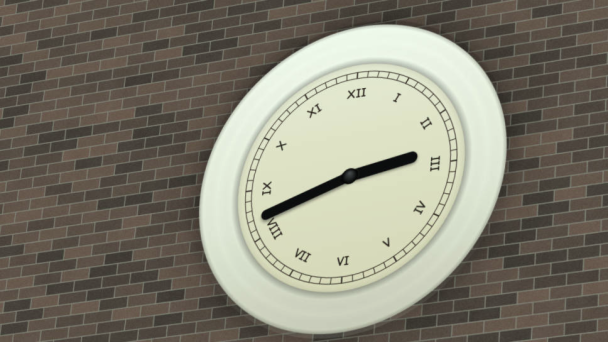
2.42
